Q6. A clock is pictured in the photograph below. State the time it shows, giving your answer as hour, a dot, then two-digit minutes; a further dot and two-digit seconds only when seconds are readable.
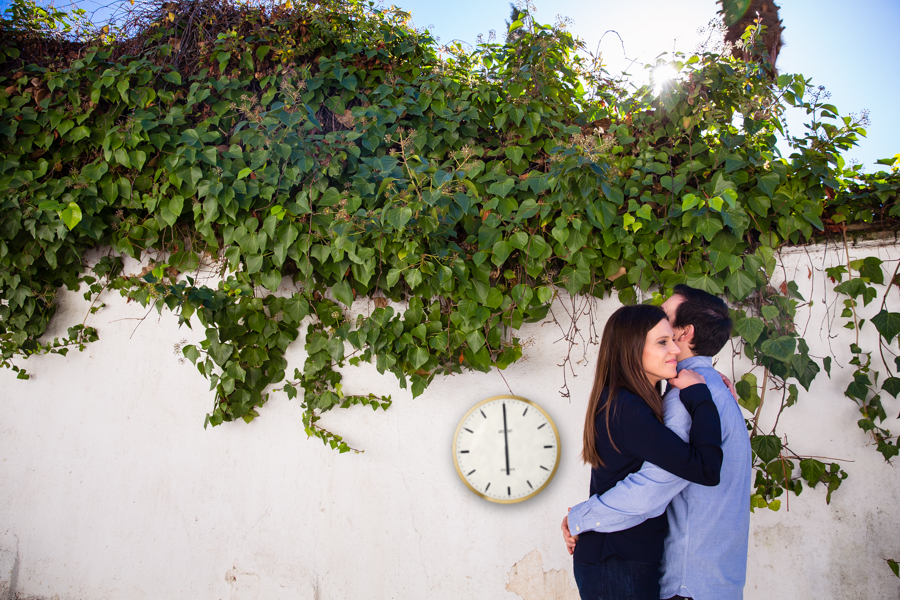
6.00
